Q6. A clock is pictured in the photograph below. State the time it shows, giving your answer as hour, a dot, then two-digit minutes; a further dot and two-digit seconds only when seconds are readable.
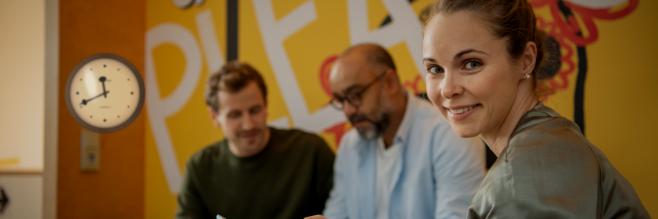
11.41
